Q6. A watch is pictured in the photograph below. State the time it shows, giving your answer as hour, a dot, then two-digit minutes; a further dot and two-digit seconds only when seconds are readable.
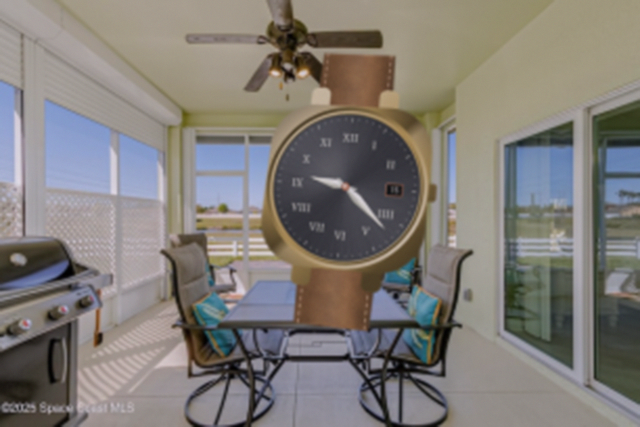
9.22
